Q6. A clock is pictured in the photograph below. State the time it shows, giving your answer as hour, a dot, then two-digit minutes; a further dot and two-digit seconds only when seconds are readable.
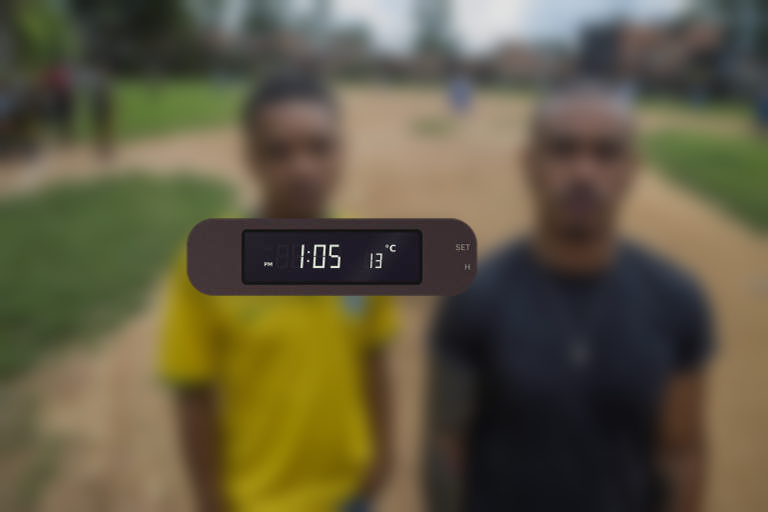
1.05
